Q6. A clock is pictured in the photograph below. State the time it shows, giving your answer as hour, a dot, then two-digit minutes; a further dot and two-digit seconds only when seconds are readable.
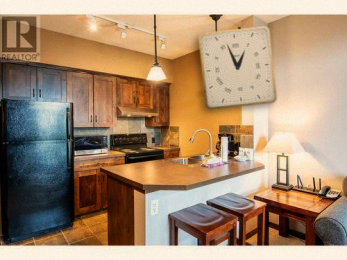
12.57
